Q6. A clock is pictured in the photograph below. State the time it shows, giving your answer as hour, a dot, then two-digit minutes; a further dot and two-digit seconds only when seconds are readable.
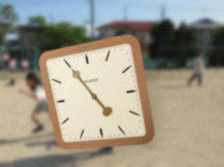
4.55
